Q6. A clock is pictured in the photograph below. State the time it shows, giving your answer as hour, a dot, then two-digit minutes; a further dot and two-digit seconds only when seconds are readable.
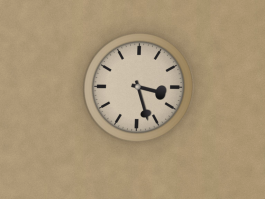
3.27
